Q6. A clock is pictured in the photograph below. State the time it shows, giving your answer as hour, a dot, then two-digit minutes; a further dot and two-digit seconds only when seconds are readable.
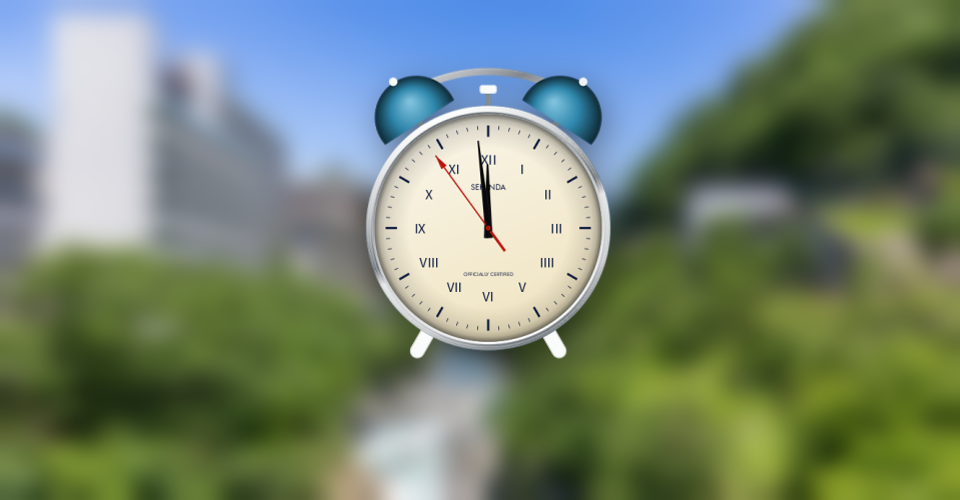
11.58.54
